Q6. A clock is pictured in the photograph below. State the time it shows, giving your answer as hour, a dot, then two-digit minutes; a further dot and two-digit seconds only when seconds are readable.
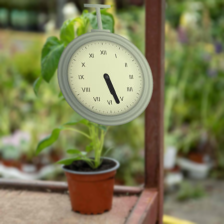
5.27
